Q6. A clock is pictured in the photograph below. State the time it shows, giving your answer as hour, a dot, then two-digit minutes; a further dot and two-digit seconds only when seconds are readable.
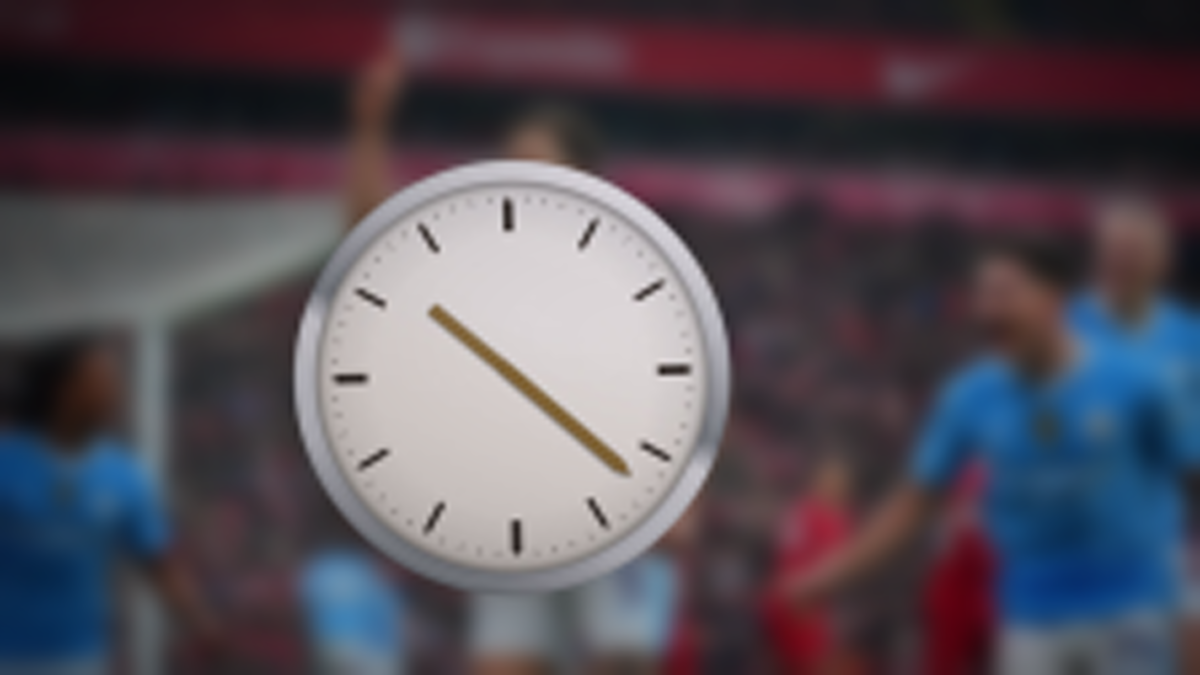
10.22
